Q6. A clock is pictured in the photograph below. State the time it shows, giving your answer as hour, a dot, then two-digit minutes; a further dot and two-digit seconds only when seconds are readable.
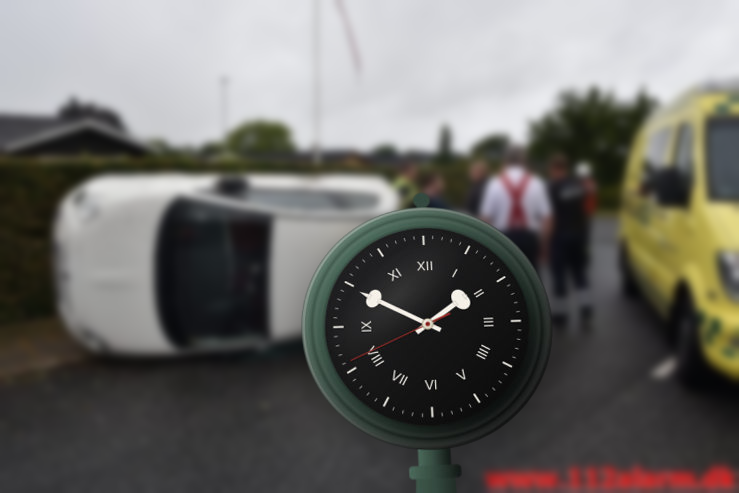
1.49.41
